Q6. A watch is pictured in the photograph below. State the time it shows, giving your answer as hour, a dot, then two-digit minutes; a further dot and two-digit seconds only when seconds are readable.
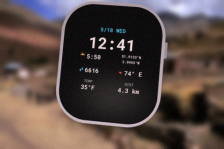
12.41
